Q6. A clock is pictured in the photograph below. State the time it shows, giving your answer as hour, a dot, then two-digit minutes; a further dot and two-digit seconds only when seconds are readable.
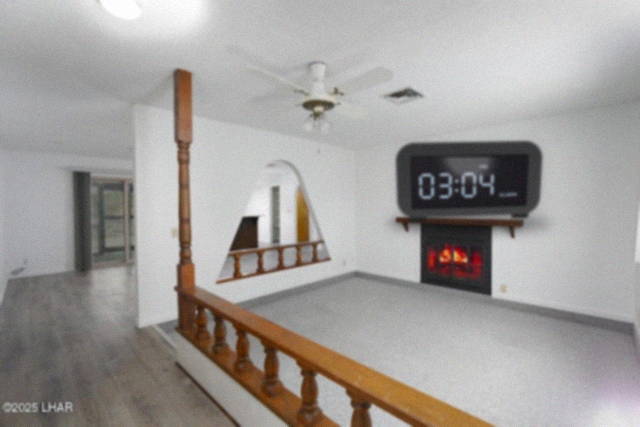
3.04
